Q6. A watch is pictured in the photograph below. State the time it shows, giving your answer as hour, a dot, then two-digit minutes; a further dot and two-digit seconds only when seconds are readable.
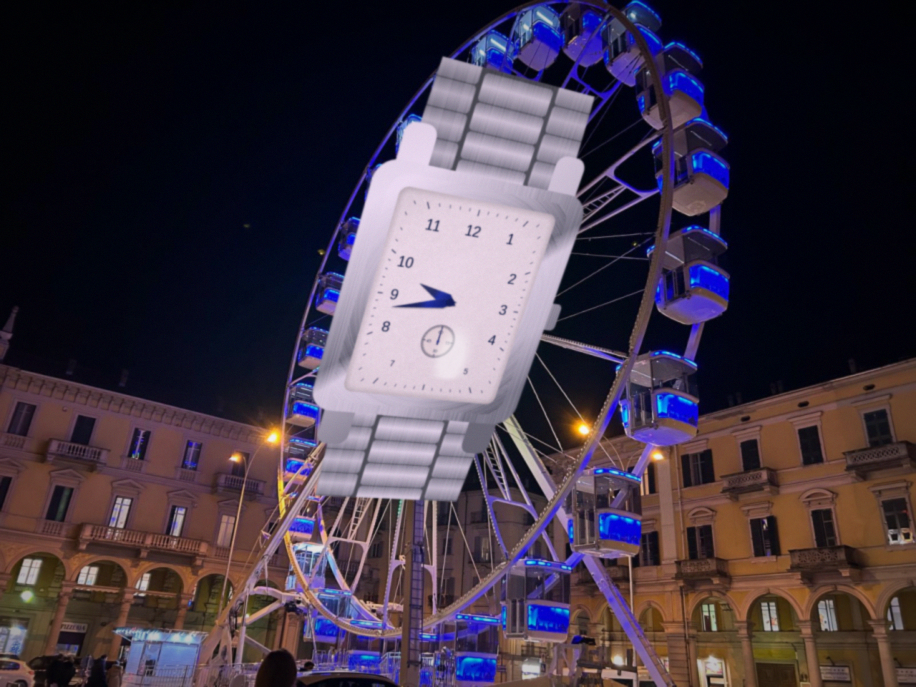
9.43
